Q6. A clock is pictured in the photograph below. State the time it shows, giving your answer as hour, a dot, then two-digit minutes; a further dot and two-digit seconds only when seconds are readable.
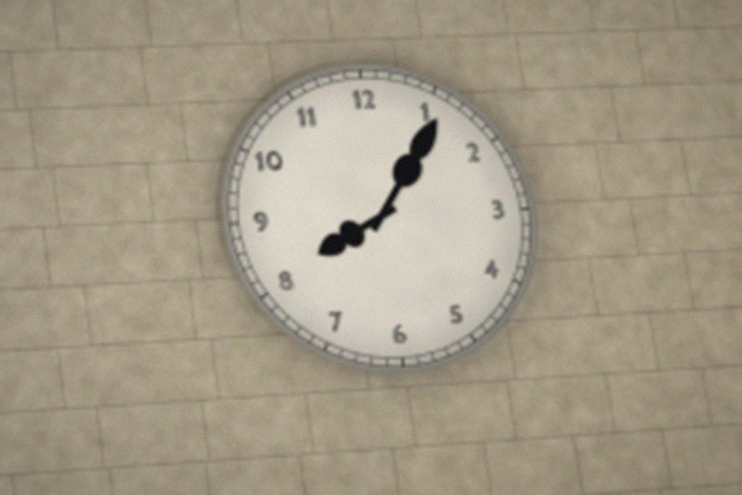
8.06
